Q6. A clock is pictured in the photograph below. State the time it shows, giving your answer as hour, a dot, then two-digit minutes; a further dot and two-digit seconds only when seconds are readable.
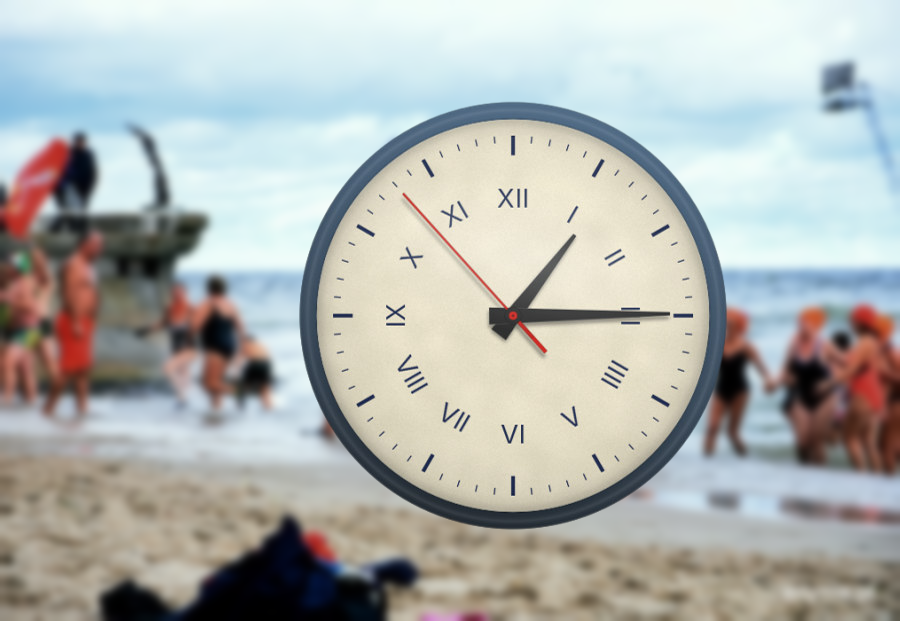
1.14.53
